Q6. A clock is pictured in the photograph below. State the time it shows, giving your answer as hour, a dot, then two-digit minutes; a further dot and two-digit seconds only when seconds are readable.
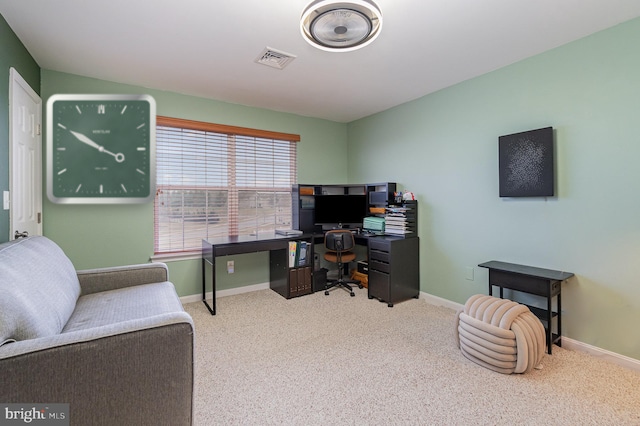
3.50
